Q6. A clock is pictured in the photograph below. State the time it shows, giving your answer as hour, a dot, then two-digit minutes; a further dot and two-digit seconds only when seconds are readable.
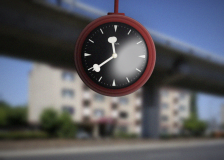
11.39
